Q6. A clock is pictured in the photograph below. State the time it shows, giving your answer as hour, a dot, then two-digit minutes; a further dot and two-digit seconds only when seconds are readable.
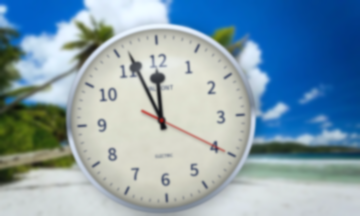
11.56.20
